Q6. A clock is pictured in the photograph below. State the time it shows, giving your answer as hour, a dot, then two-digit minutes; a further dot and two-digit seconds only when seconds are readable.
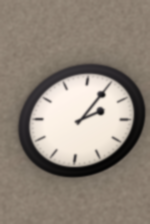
2.05
